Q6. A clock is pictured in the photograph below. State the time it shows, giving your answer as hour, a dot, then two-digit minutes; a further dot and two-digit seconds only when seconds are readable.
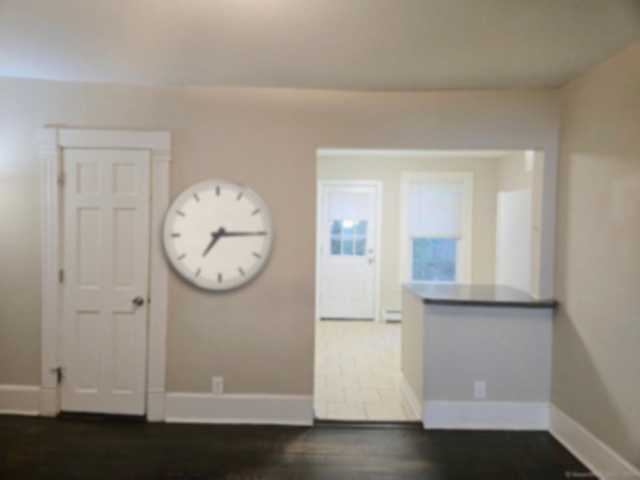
7.15
